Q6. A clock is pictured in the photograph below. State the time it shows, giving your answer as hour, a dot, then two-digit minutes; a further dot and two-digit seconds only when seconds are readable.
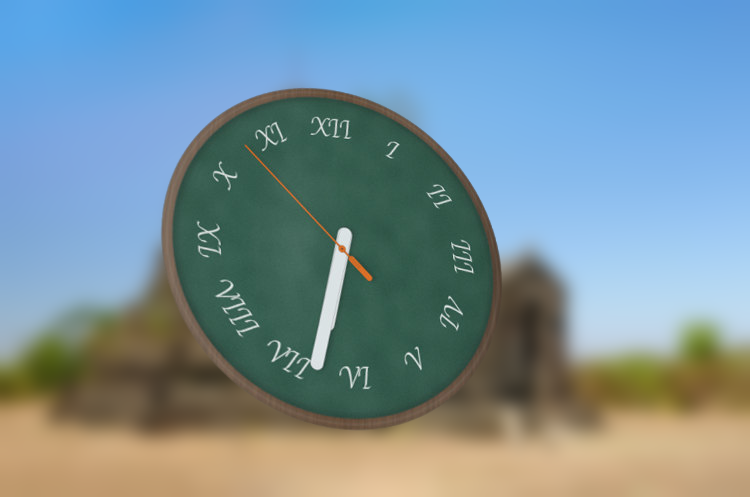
6.32.53
